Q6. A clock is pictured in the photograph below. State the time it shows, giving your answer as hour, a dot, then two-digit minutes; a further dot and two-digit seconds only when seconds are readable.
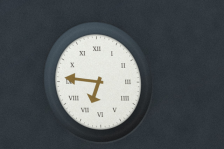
6.46
